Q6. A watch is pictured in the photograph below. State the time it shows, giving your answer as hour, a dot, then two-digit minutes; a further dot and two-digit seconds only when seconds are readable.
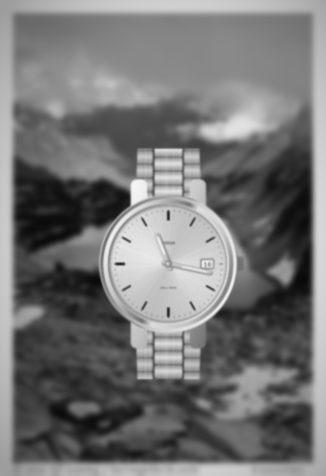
11.17
